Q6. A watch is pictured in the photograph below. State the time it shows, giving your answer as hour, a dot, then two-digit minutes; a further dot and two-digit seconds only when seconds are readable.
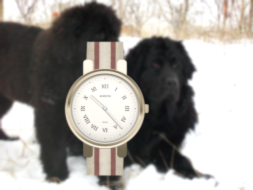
10.23
